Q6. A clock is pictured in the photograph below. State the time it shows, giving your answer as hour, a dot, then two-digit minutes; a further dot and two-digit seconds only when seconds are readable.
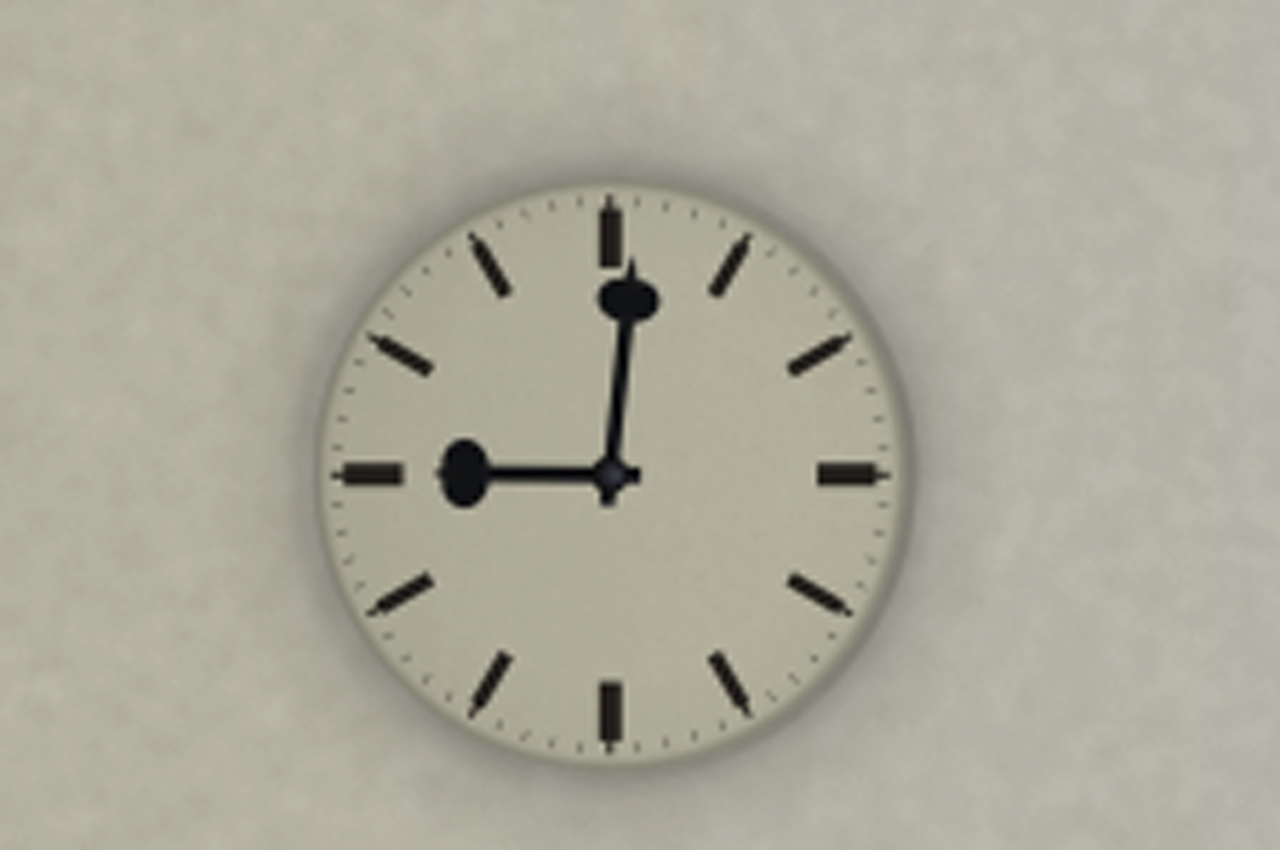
9.01
